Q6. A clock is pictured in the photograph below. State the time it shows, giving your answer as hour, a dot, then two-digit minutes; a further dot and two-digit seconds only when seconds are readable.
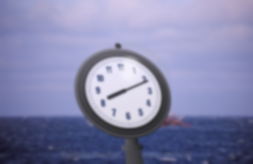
8.11
